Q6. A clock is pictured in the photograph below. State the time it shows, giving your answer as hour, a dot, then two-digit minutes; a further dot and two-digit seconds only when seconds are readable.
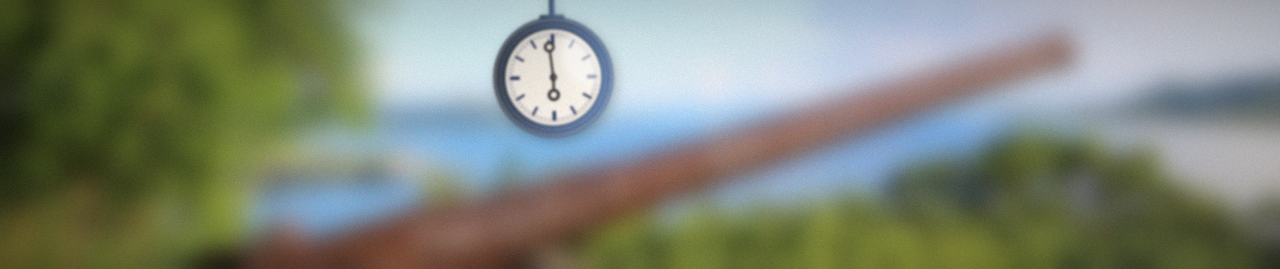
5.59
